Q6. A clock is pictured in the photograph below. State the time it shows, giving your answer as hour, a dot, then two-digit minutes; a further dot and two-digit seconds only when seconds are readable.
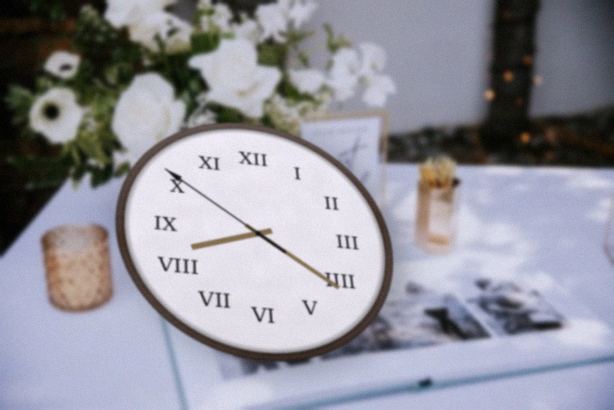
8.20.51
